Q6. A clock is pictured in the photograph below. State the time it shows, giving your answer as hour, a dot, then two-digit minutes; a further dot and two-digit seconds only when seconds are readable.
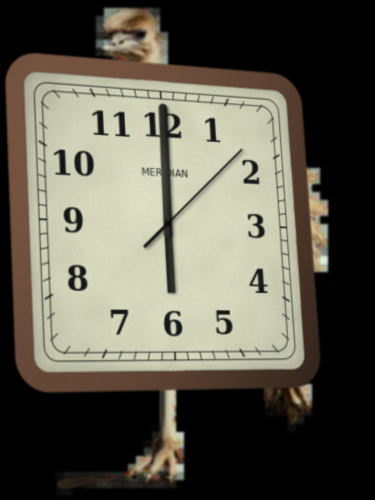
6.00.08
